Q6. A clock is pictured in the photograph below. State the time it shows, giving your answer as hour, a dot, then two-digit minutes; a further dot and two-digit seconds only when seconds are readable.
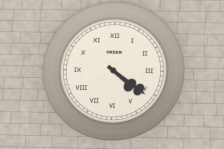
4.21
